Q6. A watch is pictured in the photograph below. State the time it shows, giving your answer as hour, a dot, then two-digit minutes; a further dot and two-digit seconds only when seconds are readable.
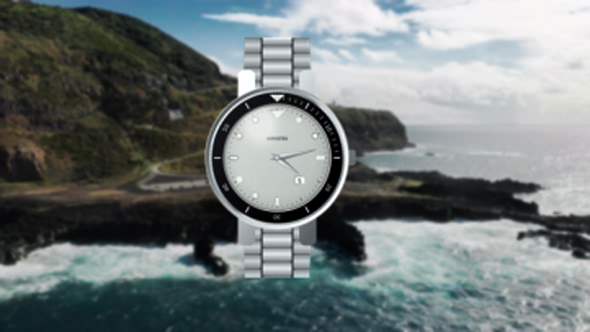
4.13
